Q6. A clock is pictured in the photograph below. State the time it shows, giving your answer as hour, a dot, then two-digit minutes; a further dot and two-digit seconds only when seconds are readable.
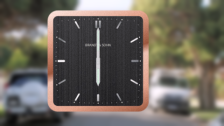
6.00
